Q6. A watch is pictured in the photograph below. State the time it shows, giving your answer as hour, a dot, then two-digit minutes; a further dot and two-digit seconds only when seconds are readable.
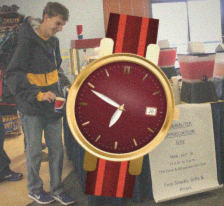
6.49
